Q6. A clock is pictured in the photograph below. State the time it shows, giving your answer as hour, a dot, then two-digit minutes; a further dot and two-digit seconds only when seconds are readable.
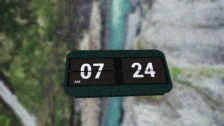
7.24
